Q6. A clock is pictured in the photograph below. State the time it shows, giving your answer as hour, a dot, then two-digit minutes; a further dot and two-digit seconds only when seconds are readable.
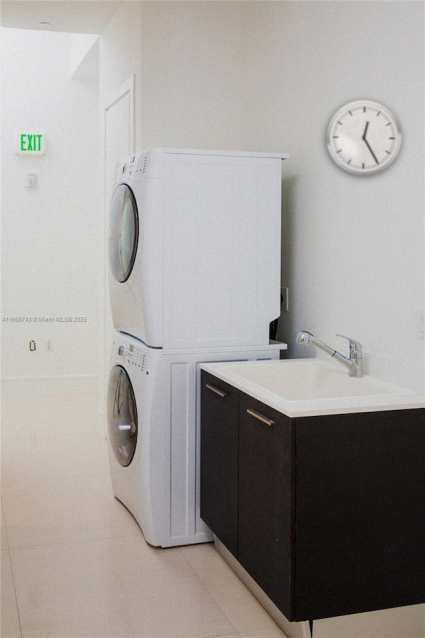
12.25
